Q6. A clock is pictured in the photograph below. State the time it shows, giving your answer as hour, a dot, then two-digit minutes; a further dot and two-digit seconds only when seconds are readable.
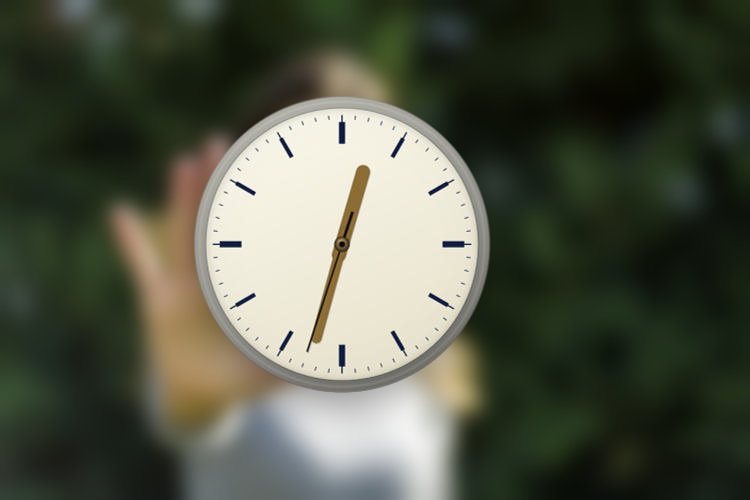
12.32.33
